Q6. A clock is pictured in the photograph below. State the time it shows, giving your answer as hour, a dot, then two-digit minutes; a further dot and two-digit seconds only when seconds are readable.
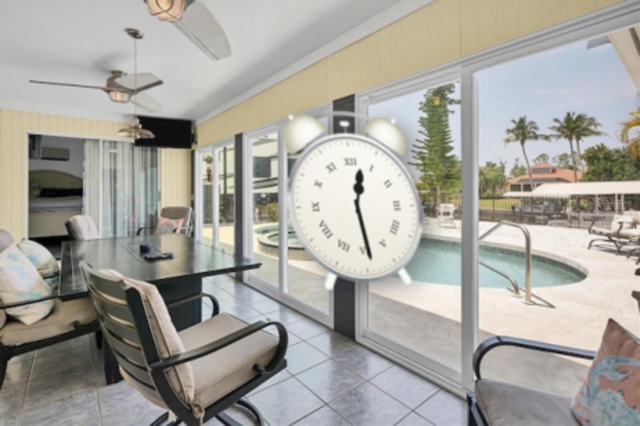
12.29
